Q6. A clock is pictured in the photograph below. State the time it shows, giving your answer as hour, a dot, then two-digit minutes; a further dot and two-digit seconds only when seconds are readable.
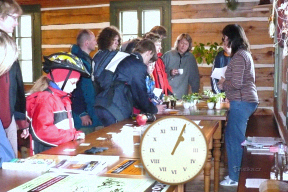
1.04
